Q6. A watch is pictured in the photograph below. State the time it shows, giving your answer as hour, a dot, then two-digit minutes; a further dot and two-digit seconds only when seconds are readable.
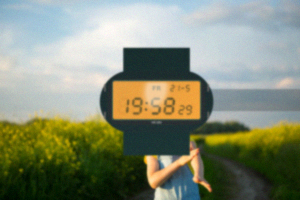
19.58
